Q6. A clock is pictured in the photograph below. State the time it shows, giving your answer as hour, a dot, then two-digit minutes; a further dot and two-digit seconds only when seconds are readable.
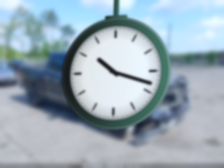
10.18
